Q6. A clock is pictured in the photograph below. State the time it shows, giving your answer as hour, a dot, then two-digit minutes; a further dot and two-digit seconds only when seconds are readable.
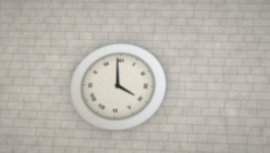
3.59
